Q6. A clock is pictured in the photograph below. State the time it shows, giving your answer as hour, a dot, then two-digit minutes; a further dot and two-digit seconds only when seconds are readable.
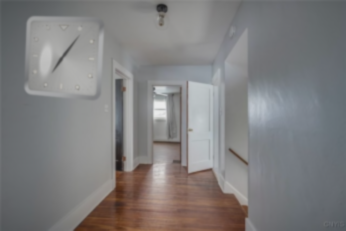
7.06
